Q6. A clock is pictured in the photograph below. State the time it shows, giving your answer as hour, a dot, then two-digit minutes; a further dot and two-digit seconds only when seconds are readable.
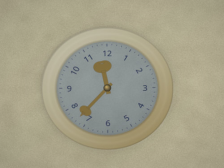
11.37
